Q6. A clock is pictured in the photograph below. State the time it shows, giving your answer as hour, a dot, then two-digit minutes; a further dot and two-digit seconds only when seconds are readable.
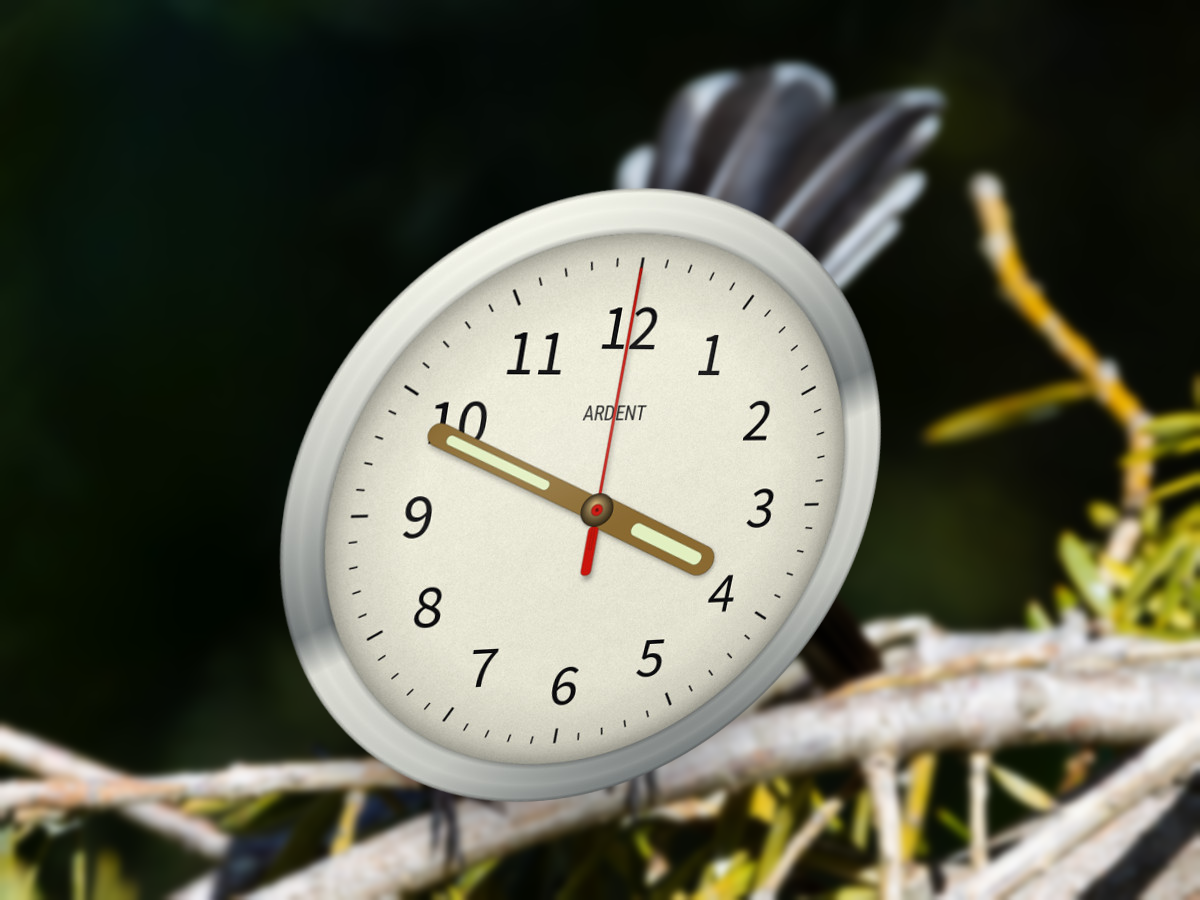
3.49.00
